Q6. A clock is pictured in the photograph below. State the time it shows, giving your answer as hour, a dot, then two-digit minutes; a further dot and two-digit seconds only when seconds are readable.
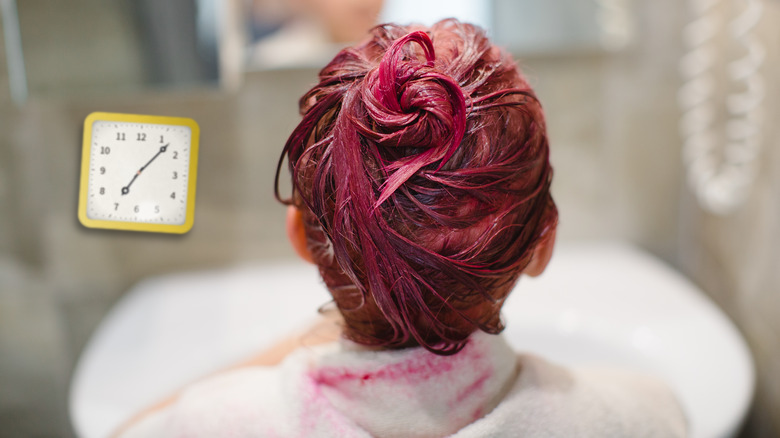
7.07
